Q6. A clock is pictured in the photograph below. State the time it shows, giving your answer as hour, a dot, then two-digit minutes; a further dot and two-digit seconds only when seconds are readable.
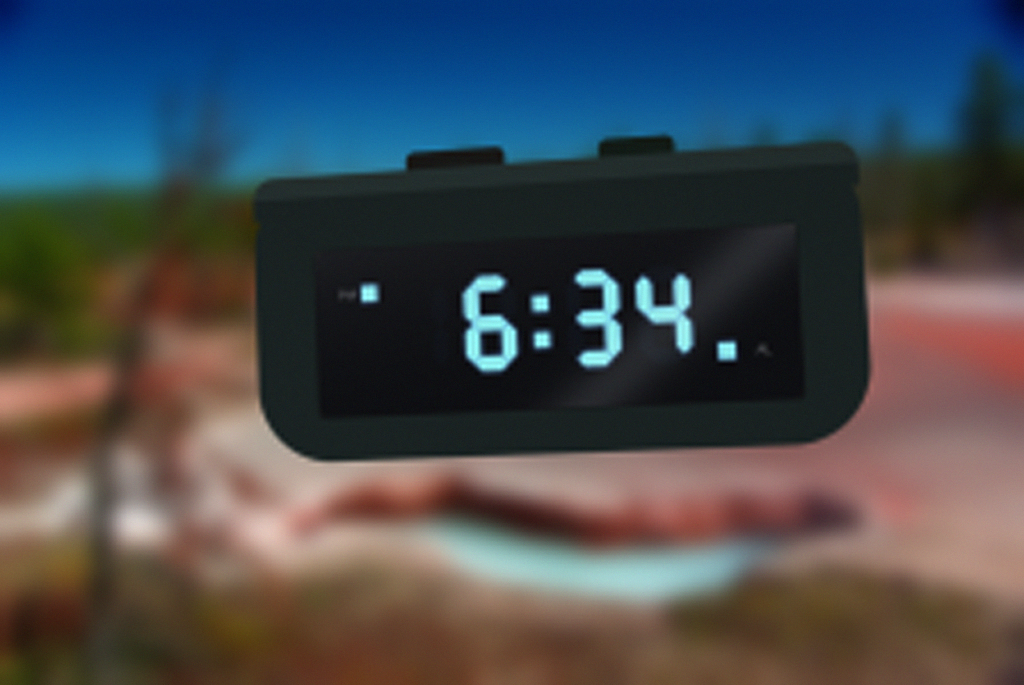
6.34
